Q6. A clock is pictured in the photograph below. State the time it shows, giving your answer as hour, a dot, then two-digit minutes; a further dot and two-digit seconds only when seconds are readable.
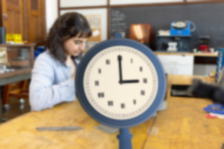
3.00
